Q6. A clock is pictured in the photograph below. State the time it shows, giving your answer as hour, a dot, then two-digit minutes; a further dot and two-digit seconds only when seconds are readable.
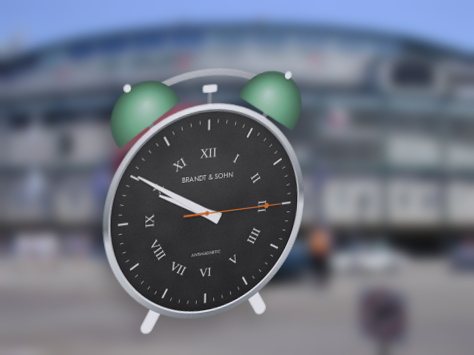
9.50.15
